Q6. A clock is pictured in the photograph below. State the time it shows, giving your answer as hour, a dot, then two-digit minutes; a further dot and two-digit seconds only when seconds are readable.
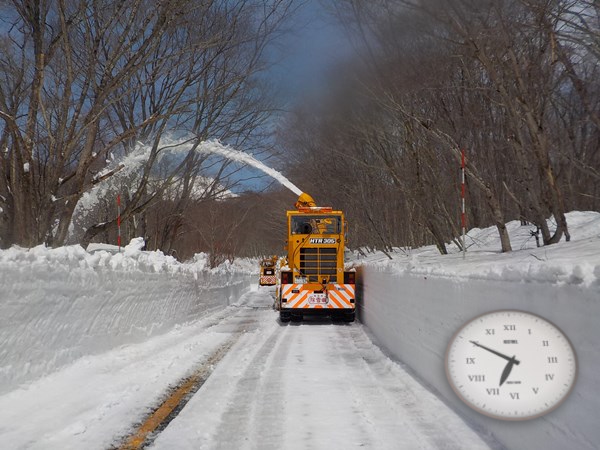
6.50
